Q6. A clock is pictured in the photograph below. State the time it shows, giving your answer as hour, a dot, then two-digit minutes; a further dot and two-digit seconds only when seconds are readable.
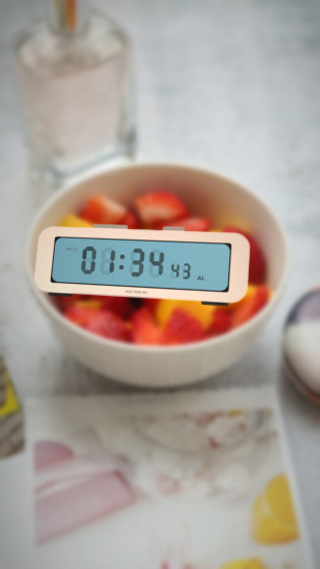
1.34.43
